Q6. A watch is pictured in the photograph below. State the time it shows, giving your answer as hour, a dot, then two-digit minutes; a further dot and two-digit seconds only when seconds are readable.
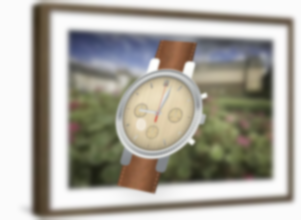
9.02
